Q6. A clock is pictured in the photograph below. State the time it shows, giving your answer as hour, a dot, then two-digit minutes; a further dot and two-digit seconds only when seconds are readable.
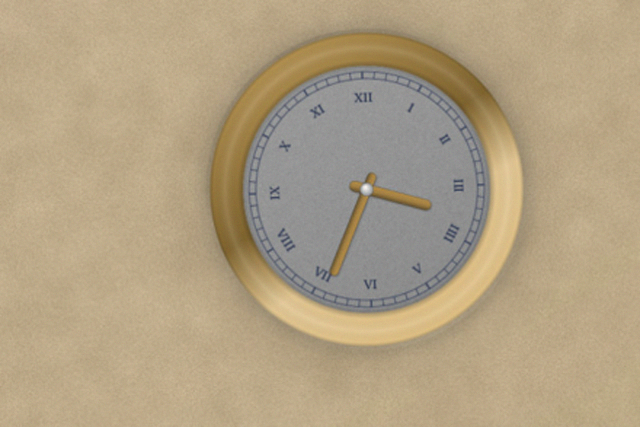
3.34
